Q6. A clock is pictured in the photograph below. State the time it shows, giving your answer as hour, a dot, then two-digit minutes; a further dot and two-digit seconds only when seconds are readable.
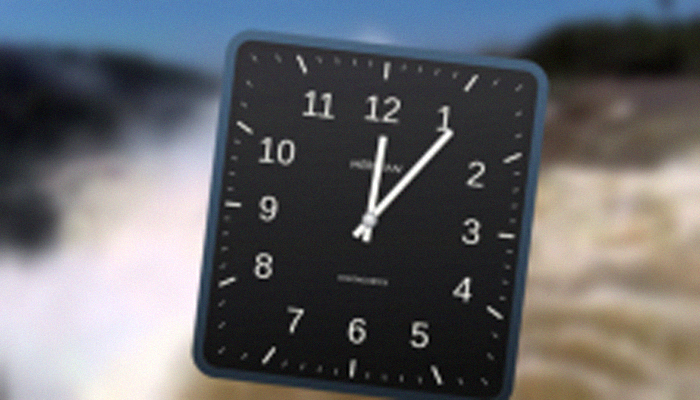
12.06
